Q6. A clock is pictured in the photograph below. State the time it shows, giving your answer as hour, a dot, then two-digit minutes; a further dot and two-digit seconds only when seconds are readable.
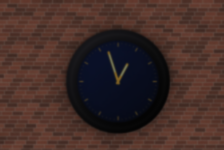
12.57
